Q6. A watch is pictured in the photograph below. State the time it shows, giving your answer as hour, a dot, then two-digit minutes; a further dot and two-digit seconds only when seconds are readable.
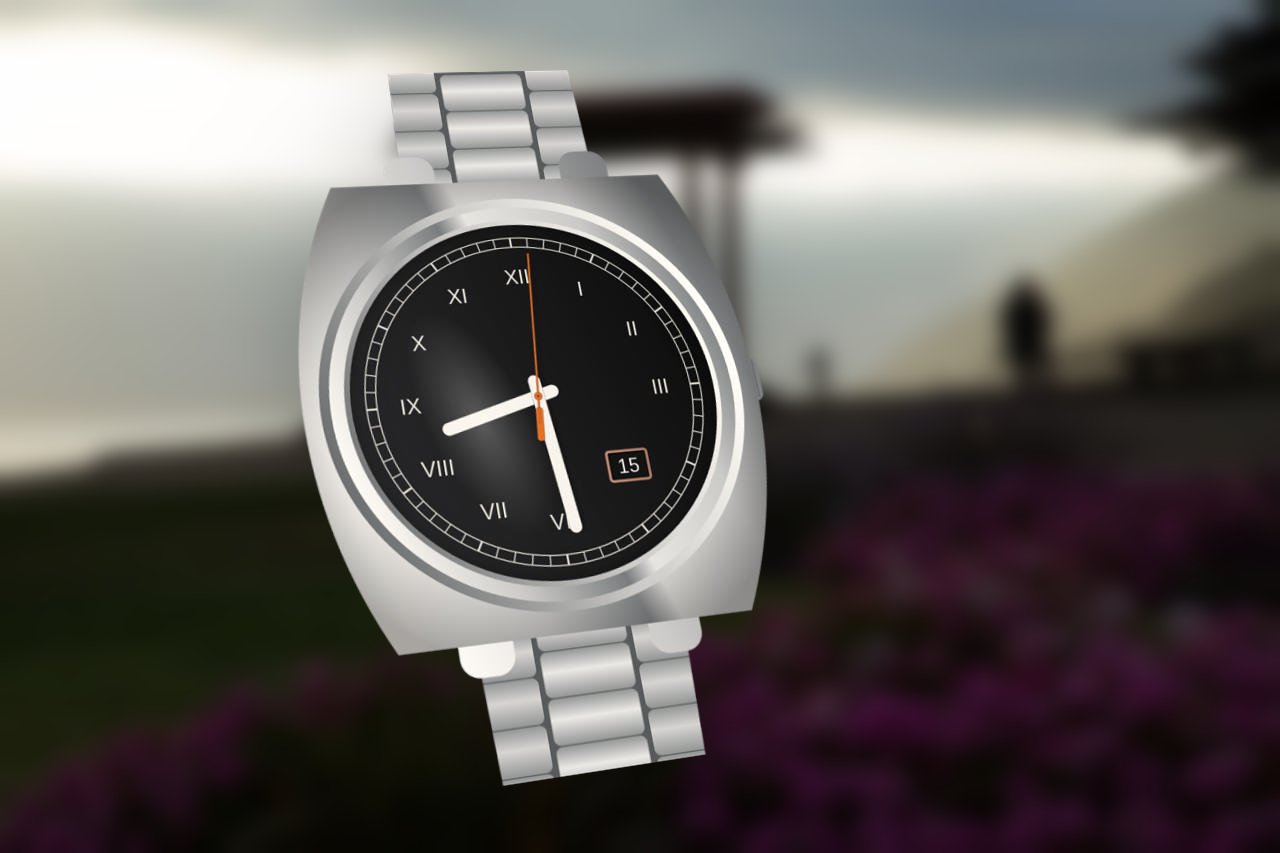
8.29.01
